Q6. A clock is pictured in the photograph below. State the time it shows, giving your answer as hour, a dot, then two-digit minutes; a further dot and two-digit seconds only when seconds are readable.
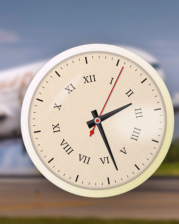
2.28.06
